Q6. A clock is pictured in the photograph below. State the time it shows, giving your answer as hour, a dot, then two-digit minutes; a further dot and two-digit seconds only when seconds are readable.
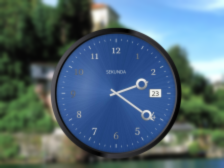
2.21
